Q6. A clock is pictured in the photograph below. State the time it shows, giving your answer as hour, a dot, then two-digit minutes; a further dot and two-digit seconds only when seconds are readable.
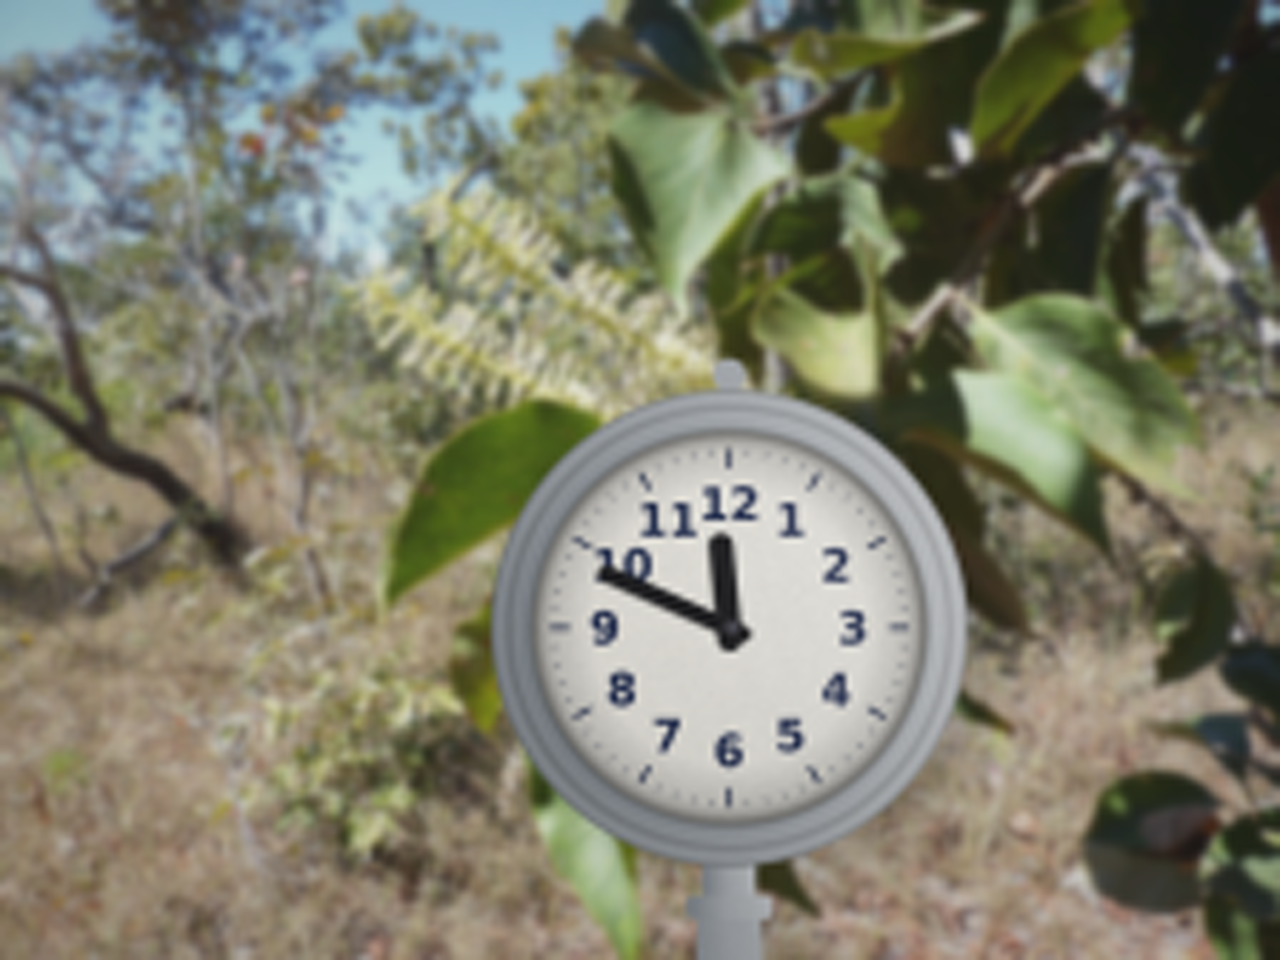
11.49
